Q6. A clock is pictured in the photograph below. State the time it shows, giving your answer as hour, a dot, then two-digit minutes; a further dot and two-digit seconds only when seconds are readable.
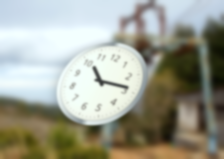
10.14
